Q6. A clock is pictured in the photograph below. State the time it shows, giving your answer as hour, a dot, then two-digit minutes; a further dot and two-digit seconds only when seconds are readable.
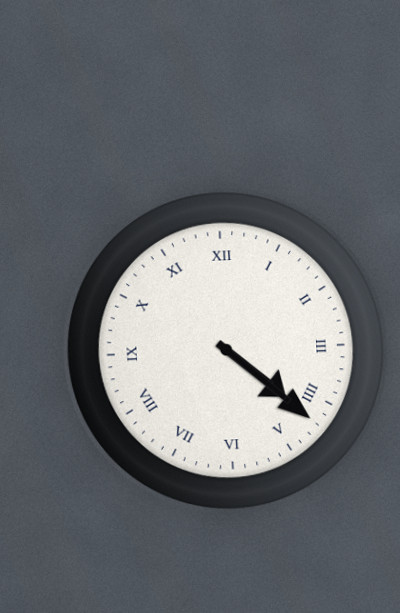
4.22
